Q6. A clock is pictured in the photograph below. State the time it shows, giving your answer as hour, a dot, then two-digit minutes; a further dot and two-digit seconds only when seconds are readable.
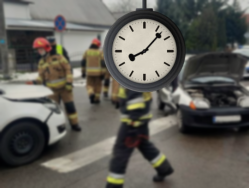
8.07
